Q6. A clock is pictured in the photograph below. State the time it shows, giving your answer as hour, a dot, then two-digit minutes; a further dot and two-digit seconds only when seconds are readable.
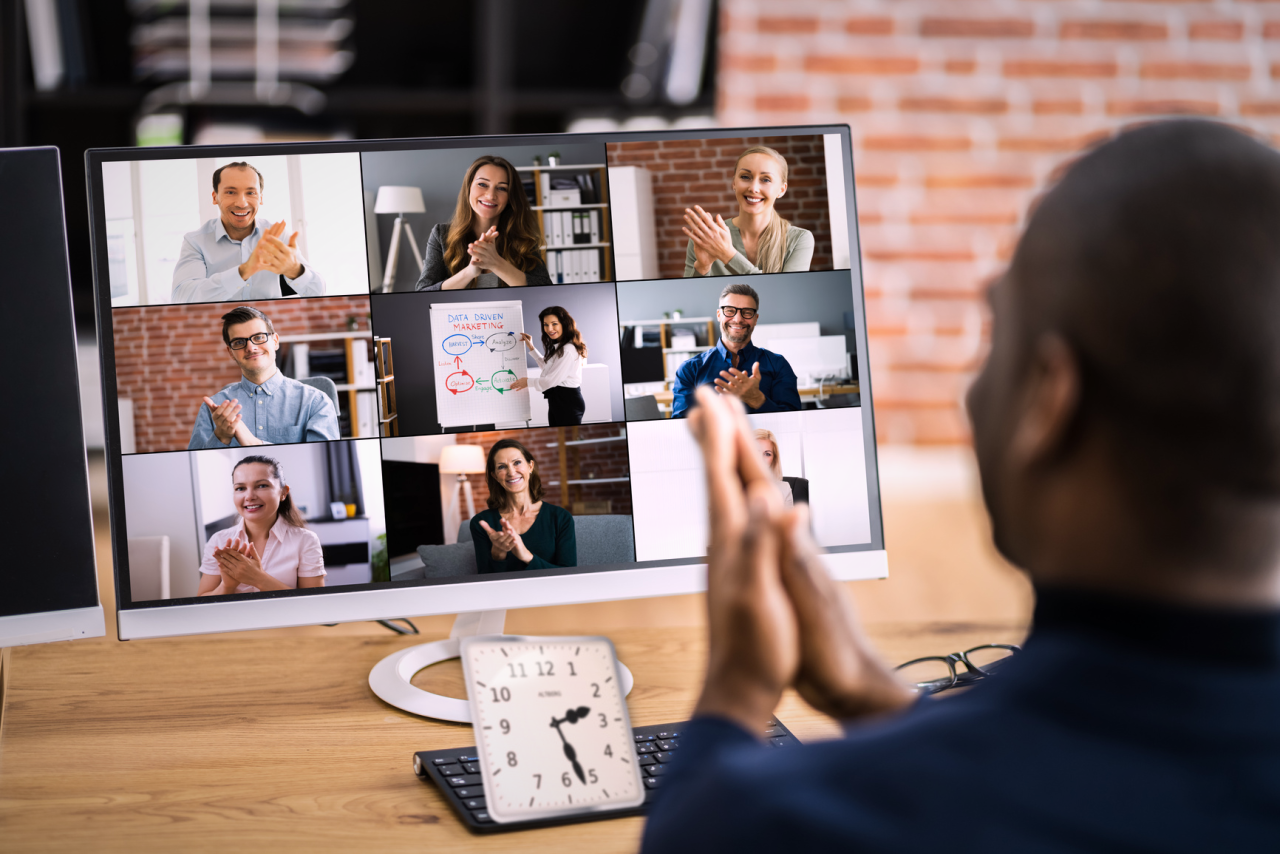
2.27
